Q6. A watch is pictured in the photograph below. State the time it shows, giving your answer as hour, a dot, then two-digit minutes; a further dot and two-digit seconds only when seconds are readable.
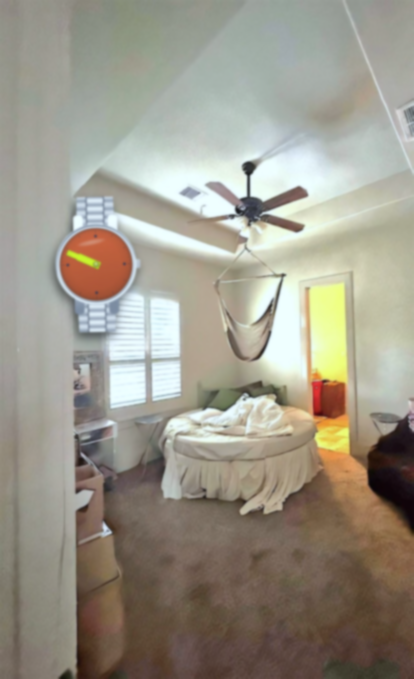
9.49
